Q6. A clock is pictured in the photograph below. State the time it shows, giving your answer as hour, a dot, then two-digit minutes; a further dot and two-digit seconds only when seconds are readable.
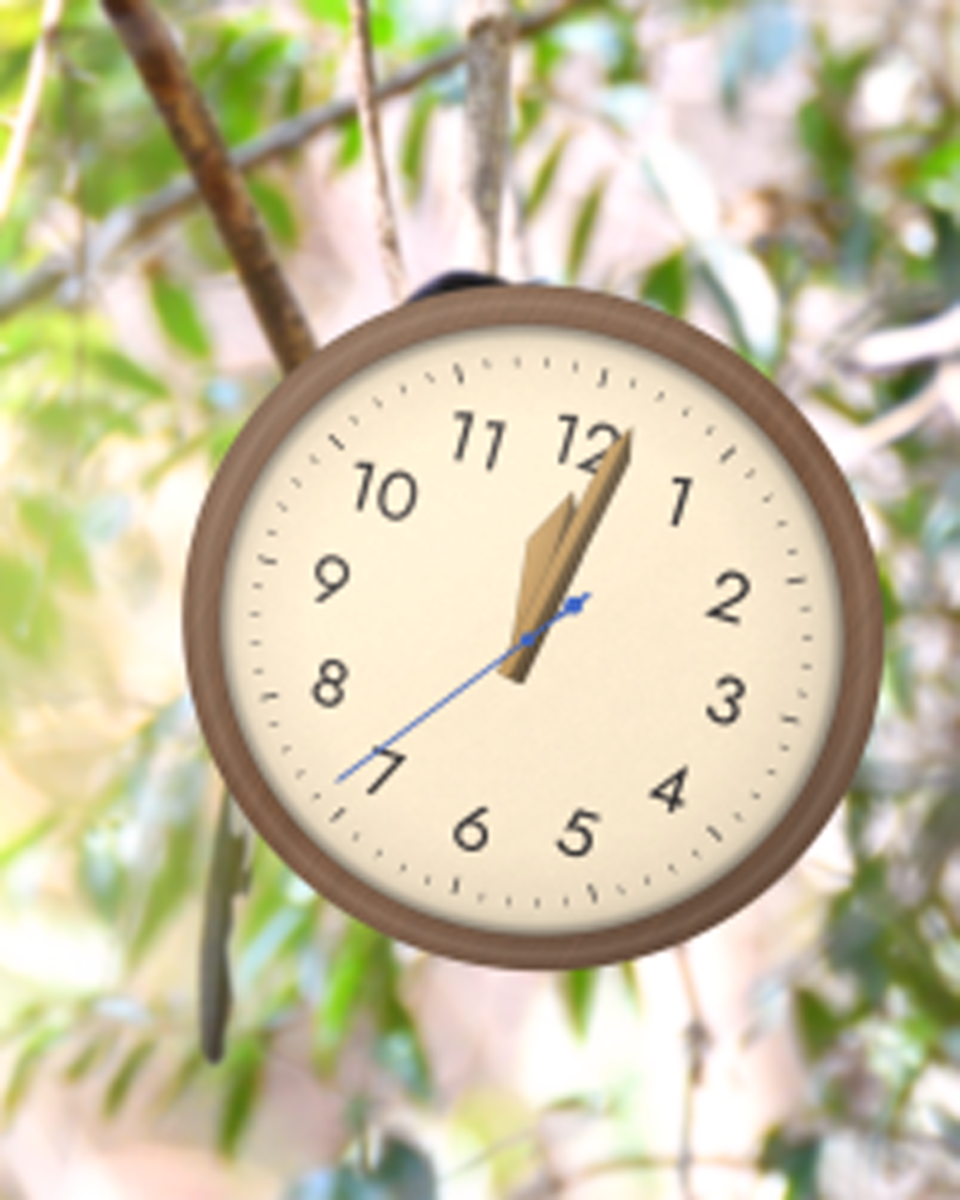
12.01.36
